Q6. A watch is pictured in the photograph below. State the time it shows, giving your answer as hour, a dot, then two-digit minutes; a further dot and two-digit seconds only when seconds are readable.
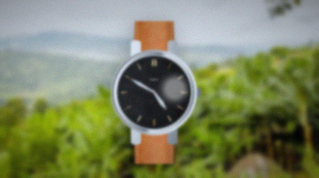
4.50
